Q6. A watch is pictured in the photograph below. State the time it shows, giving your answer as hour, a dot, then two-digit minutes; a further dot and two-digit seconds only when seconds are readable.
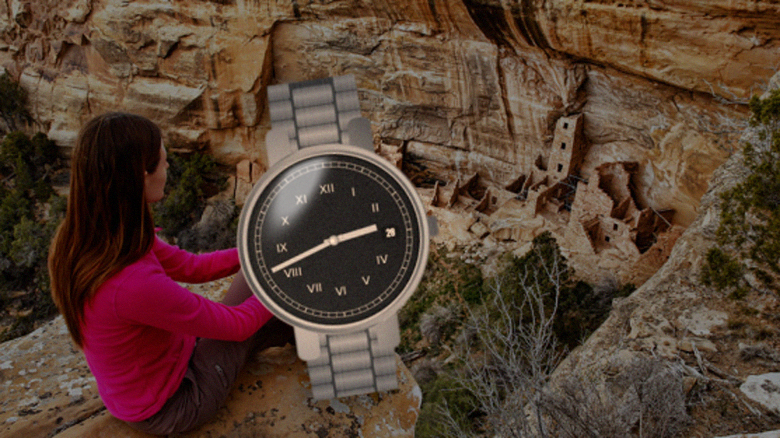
2.42
